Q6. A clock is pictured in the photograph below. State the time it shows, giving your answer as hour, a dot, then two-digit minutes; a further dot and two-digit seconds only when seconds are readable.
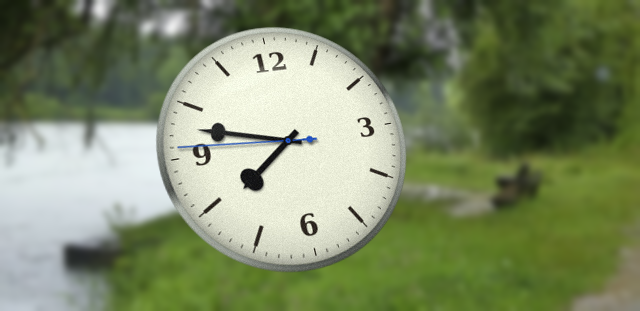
7.47.46
